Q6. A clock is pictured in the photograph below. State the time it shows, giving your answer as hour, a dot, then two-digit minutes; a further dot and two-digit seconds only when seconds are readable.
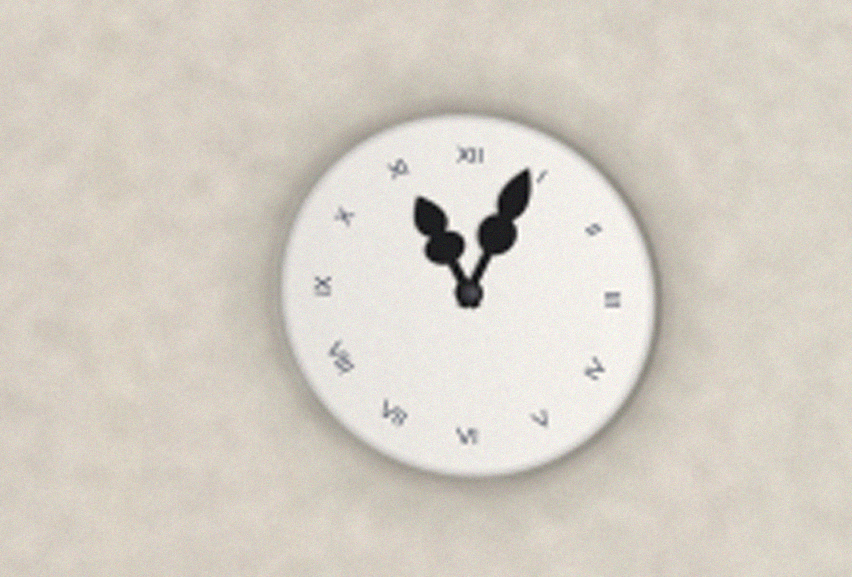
11.04
